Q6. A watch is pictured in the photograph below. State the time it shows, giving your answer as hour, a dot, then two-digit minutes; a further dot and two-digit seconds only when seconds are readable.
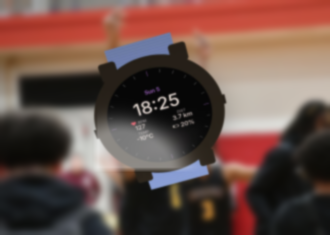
18.25
